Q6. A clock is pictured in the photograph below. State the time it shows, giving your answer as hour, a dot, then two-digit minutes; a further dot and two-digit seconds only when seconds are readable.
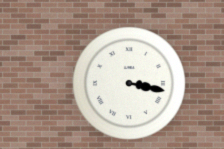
3.17
